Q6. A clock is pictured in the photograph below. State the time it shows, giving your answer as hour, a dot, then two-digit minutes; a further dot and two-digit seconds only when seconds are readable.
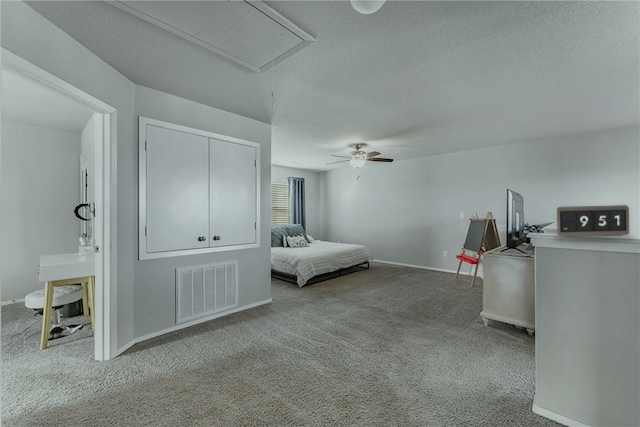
9.51
